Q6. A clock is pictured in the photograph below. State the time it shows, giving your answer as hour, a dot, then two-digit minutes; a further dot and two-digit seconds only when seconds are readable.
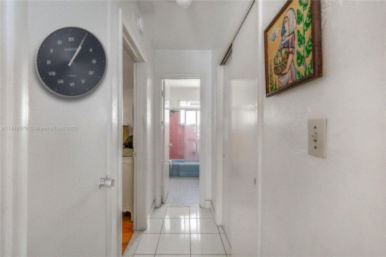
1.05
